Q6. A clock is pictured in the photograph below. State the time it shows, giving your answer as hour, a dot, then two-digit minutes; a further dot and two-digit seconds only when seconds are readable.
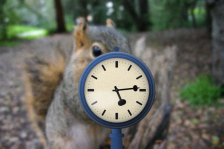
5.14
